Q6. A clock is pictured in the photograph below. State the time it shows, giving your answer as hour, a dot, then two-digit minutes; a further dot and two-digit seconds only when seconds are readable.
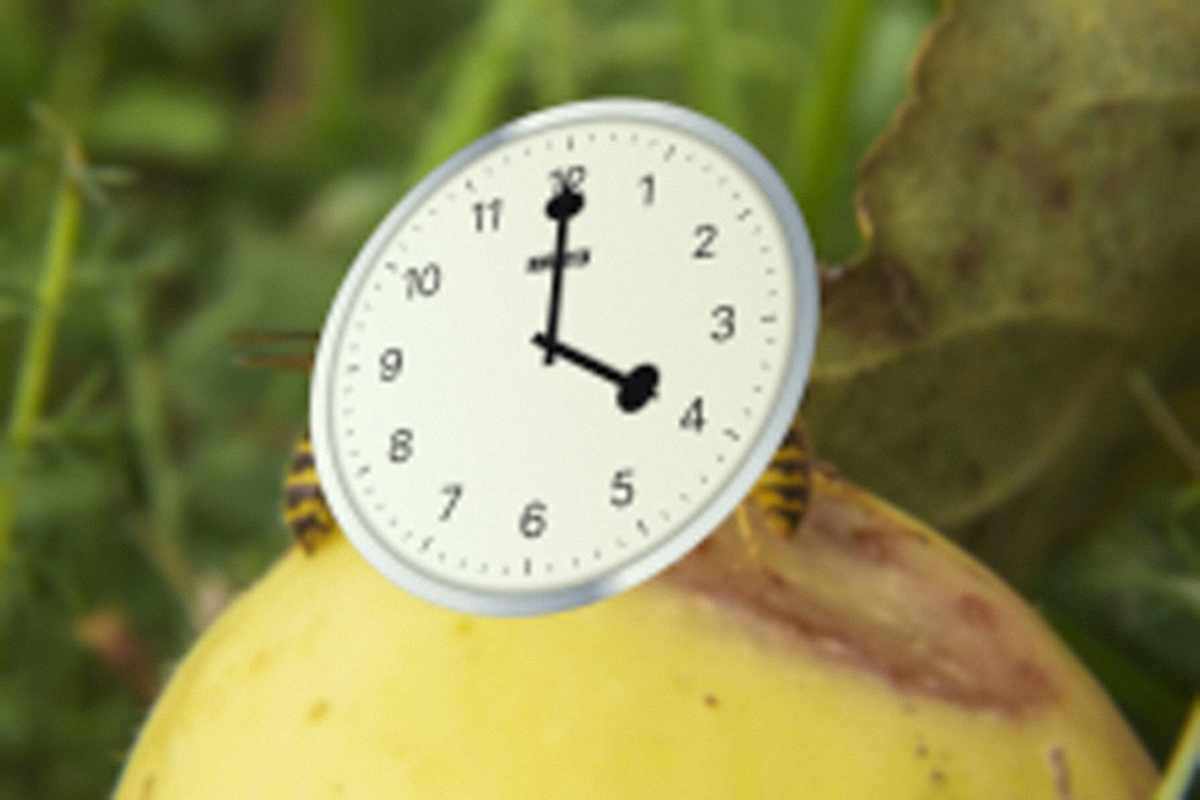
4.00
